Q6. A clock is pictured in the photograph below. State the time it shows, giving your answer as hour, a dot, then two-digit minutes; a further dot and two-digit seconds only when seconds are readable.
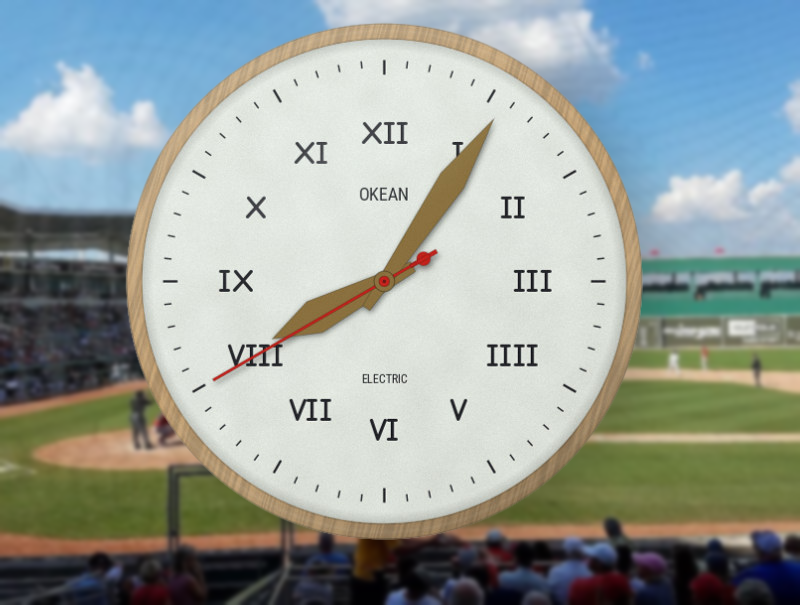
8.05.40
